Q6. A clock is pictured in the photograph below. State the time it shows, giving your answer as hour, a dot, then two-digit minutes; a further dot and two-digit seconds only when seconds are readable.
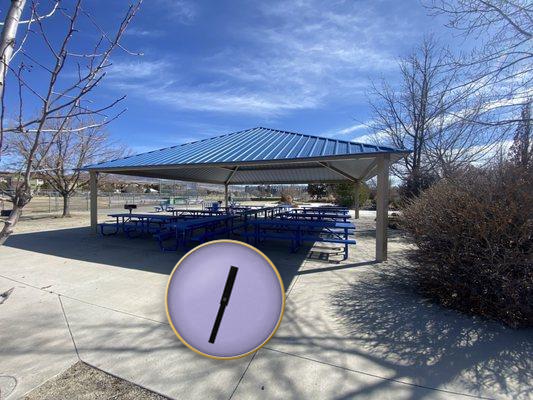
12.33
